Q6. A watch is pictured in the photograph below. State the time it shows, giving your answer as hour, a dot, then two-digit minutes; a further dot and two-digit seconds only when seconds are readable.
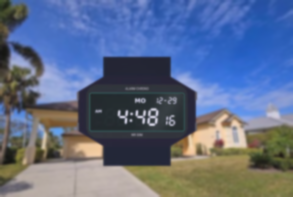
4.48.16
